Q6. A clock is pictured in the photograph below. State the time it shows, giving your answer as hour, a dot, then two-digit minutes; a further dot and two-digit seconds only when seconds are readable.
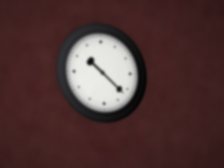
10.22
